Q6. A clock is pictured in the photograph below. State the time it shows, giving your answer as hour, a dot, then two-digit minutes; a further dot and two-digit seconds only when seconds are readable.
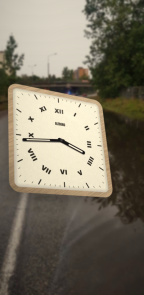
3.44
